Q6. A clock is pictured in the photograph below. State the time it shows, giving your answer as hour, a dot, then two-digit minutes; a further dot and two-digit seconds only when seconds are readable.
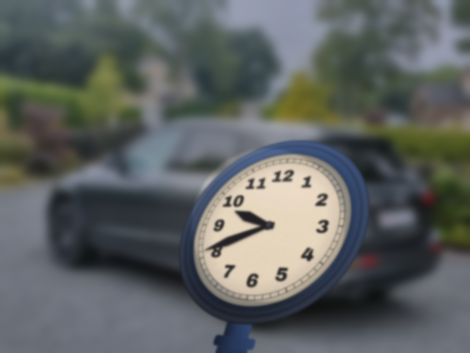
9.41
